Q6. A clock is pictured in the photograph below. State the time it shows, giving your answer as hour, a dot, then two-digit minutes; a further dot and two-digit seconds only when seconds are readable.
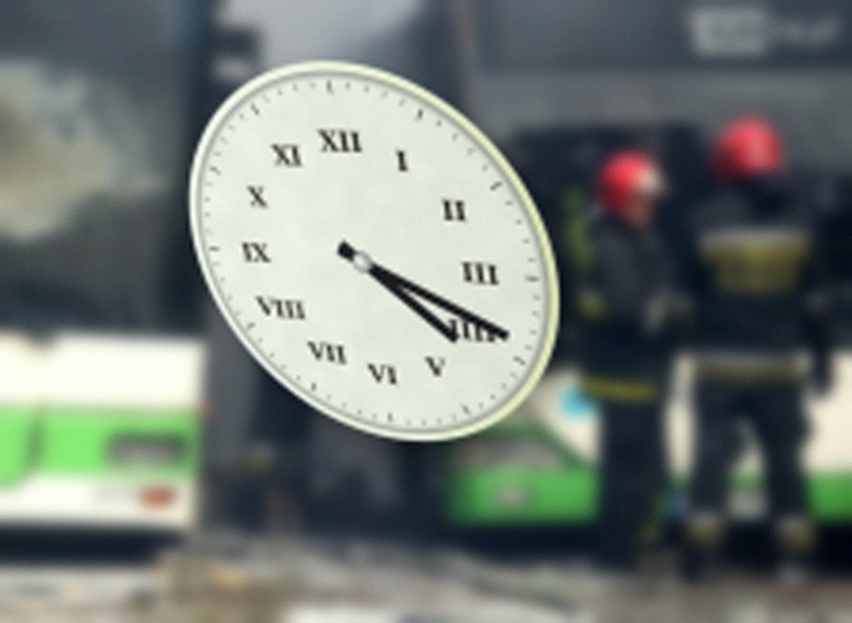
4.19
